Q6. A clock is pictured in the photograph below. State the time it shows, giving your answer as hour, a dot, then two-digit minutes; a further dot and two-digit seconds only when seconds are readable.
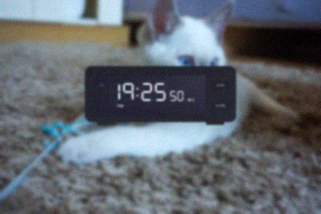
19.25
